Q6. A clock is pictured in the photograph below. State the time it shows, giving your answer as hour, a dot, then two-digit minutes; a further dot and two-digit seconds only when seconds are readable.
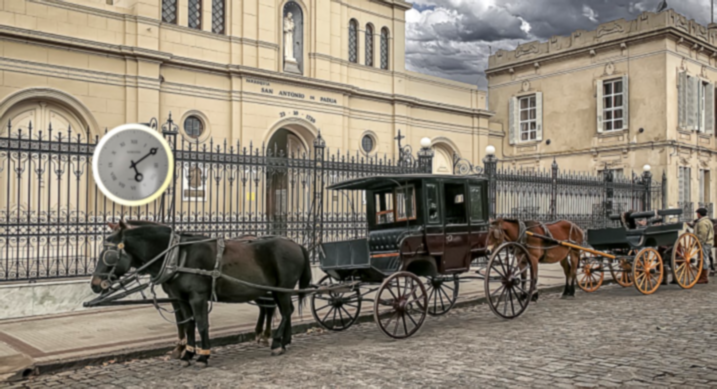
5.09
